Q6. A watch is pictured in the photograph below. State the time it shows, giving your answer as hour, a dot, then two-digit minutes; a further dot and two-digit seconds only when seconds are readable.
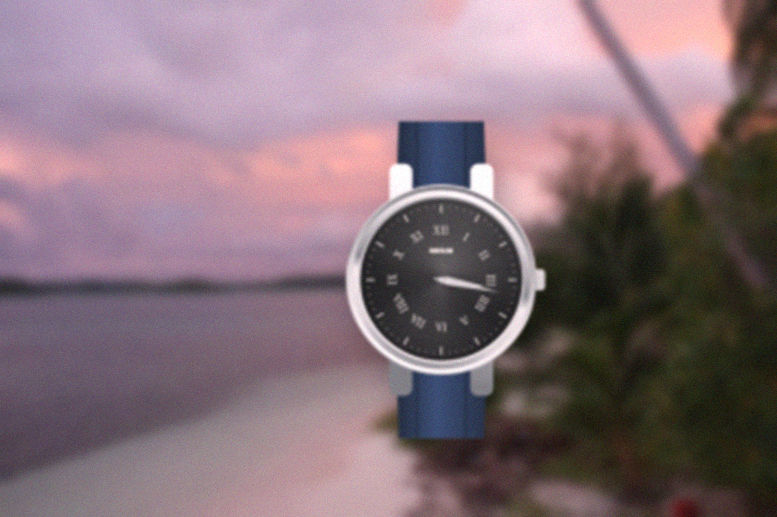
3.17
